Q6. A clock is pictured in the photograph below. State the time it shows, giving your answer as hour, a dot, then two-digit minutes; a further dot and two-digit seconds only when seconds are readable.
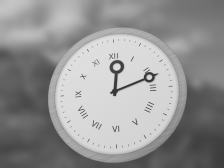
12.12
